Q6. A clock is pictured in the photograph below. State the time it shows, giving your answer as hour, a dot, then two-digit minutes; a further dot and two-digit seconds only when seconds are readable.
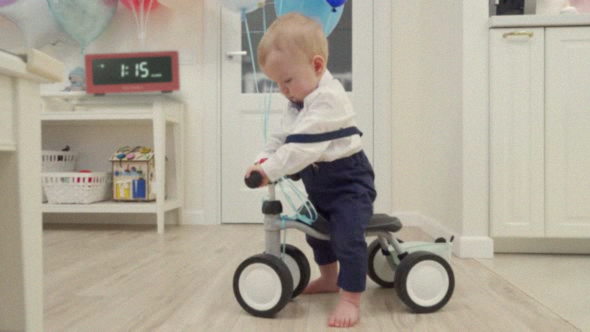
1.15
